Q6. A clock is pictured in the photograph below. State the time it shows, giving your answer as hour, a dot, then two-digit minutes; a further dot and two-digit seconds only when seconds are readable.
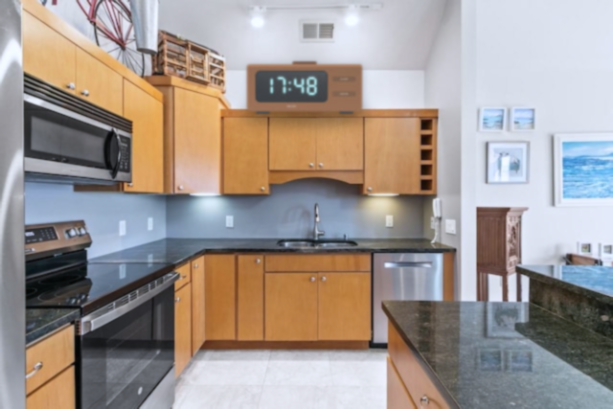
17.48
